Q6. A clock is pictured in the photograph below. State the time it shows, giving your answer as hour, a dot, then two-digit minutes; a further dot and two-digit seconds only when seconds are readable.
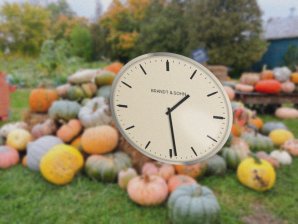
1.29
